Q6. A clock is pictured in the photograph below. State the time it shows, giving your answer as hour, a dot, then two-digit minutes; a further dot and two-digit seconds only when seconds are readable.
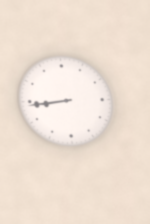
8.44
